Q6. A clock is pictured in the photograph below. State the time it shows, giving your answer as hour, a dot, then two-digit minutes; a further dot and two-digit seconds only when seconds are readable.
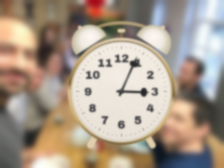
3.04
